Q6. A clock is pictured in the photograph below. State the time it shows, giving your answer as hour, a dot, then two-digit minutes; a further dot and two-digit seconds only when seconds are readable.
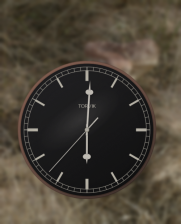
6.00.37
